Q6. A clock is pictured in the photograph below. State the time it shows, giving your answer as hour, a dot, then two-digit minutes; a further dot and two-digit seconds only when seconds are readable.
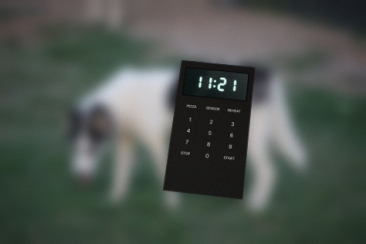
11.21
